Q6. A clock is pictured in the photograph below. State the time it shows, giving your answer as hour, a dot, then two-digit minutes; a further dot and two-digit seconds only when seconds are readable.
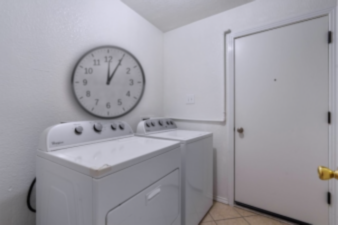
12.05
